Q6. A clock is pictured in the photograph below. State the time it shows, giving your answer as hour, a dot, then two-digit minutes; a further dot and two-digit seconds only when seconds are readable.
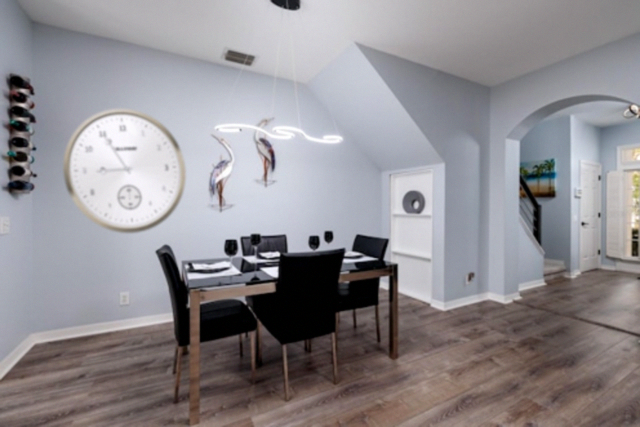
8.55
